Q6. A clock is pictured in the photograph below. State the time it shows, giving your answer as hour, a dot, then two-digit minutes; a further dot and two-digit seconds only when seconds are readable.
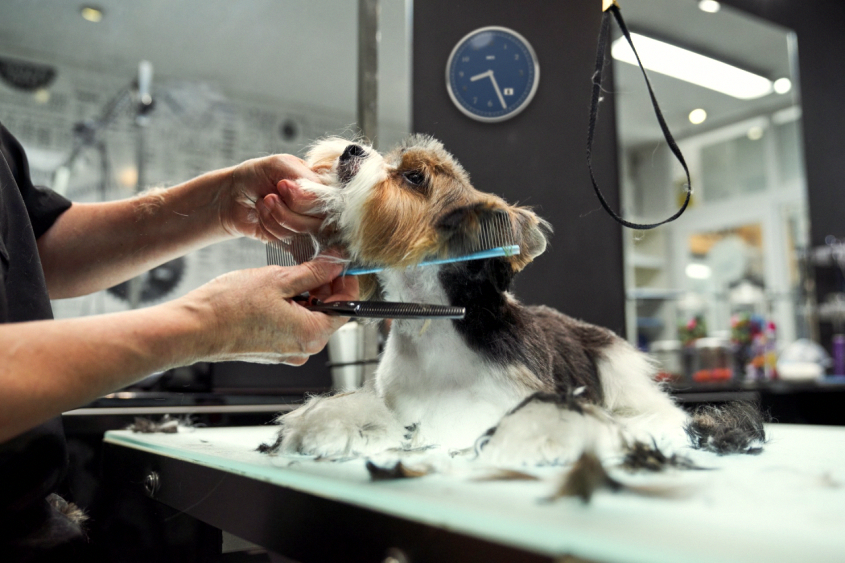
8.26
